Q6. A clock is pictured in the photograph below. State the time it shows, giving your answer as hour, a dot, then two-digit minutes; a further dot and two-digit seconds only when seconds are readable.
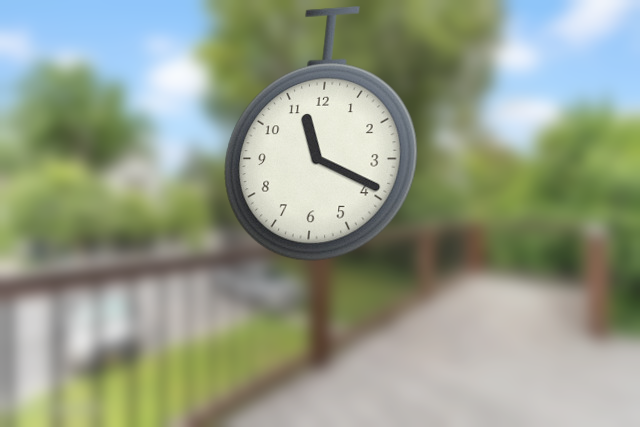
11.19
